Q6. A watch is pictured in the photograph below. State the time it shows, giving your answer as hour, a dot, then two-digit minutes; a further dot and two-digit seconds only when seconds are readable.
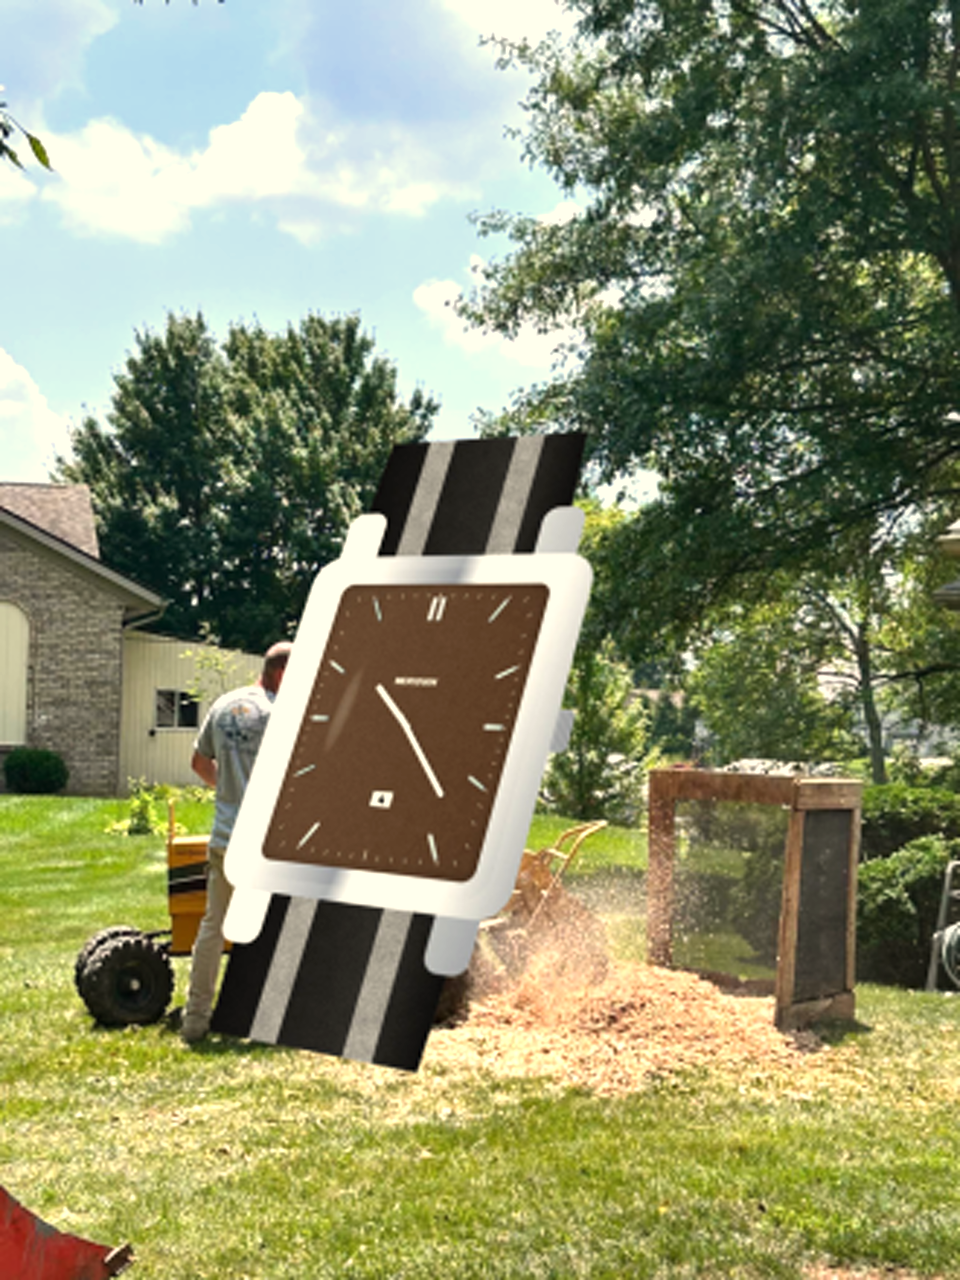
10.23
